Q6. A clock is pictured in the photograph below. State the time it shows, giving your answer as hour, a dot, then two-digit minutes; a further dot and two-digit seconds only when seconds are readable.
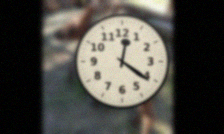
12.21
